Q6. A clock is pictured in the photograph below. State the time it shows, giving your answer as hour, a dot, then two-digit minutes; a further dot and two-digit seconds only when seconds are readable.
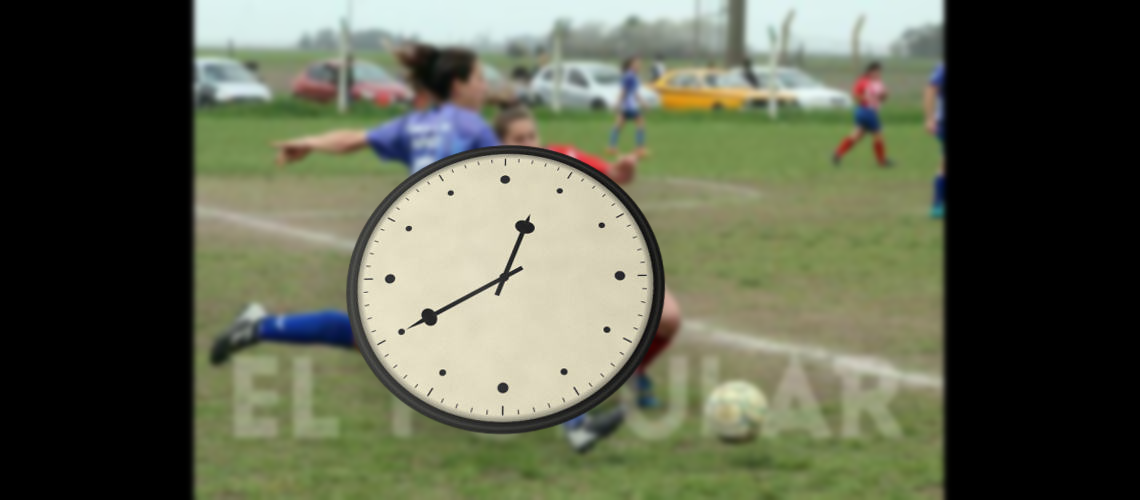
12.40
